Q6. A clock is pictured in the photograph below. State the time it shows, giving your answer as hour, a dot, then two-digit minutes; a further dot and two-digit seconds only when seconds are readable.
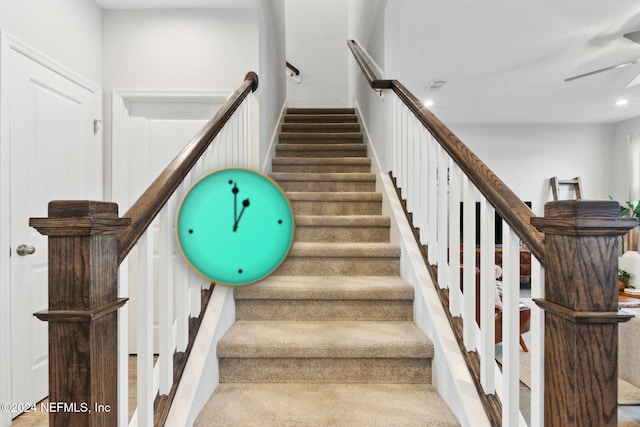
1.01
